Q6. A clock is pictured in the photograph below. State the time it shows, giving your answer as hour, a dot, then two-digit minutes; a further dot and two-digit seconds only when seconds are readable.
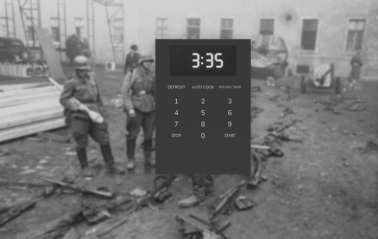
3.35
